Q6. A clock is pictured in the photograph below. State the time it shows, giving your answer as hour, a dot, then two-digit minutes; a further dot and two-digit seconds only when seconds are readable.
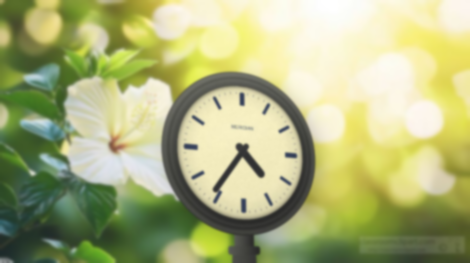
4.36
